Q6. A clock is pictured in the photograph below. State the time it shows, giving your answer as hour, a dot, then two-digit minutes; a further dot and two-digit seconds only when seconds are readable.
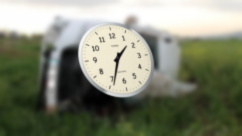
1.34
